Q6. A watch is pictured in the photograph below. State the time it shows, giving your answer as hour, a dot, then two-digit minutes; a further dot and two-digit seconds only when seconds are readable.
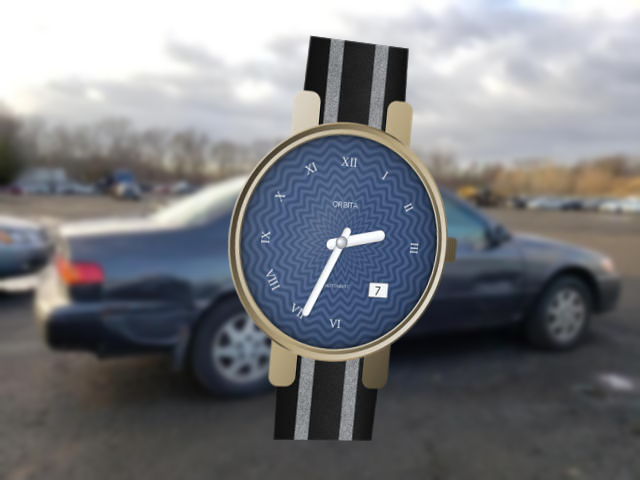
2.34
